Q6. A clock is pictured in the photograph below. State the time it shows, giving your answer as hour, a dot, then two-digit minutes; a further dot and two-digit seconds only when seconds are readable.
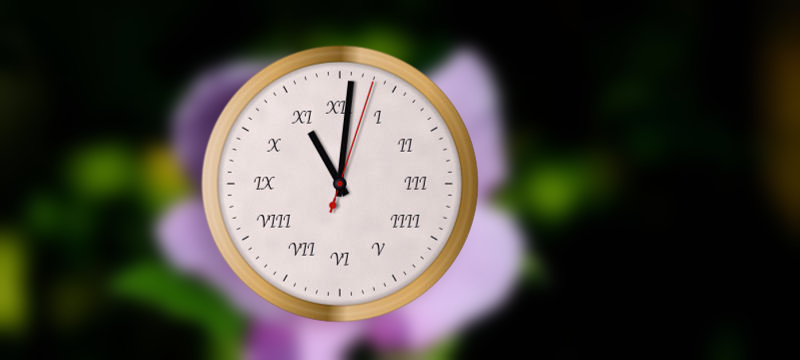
11.01.03
